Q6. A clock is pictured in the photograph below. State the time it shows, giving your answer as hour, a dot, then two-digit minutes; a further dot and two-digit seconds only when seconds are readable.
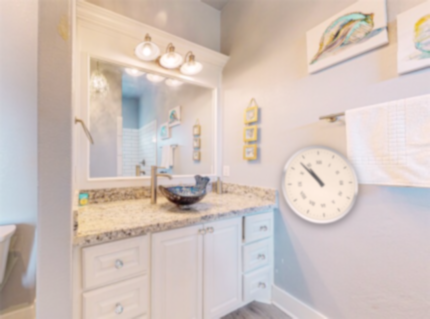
10.53
